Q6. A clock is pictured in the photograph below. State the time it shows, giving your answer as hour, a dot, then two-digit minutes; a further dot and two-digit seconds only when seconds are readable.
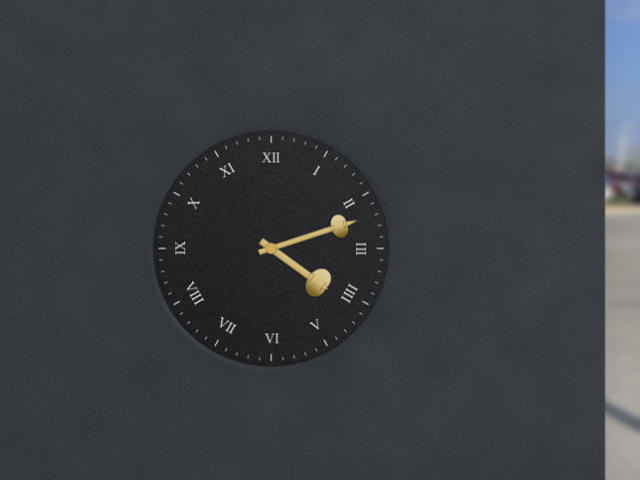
4.12
